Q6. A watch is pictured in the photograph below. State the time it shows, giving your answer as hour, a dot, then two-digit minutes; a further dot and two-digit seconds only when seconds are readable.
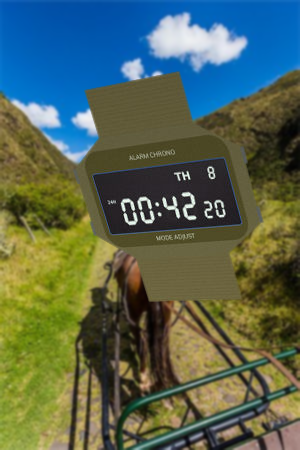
0.42.20
